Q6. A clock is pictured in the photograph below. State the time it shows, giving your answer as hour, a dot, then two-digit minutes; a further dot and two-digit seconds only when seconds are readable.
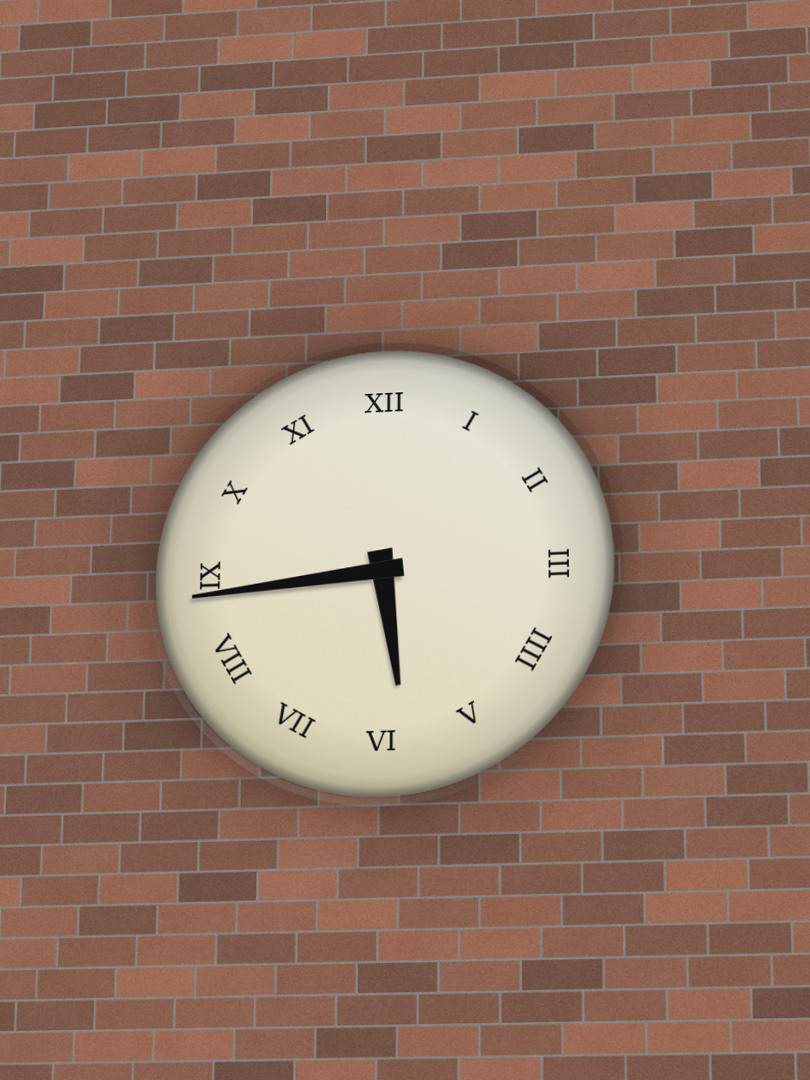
5.44
